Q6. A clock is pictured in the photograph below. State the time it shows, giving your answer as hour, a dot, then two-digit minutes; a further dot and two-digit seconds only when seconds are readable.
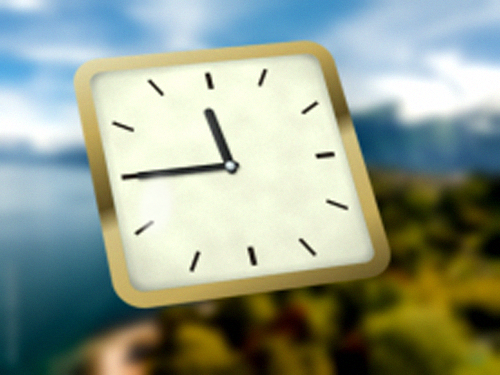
11.45
